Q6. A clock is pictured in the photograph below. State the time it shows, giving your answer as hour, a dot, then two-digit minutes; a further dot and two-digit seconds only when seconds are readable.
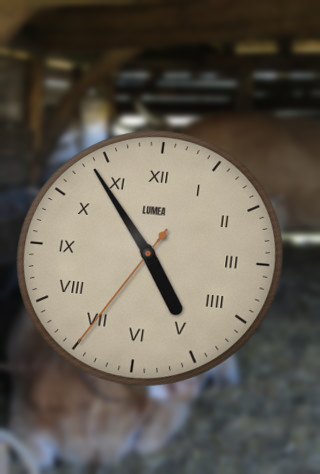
4.53.35
